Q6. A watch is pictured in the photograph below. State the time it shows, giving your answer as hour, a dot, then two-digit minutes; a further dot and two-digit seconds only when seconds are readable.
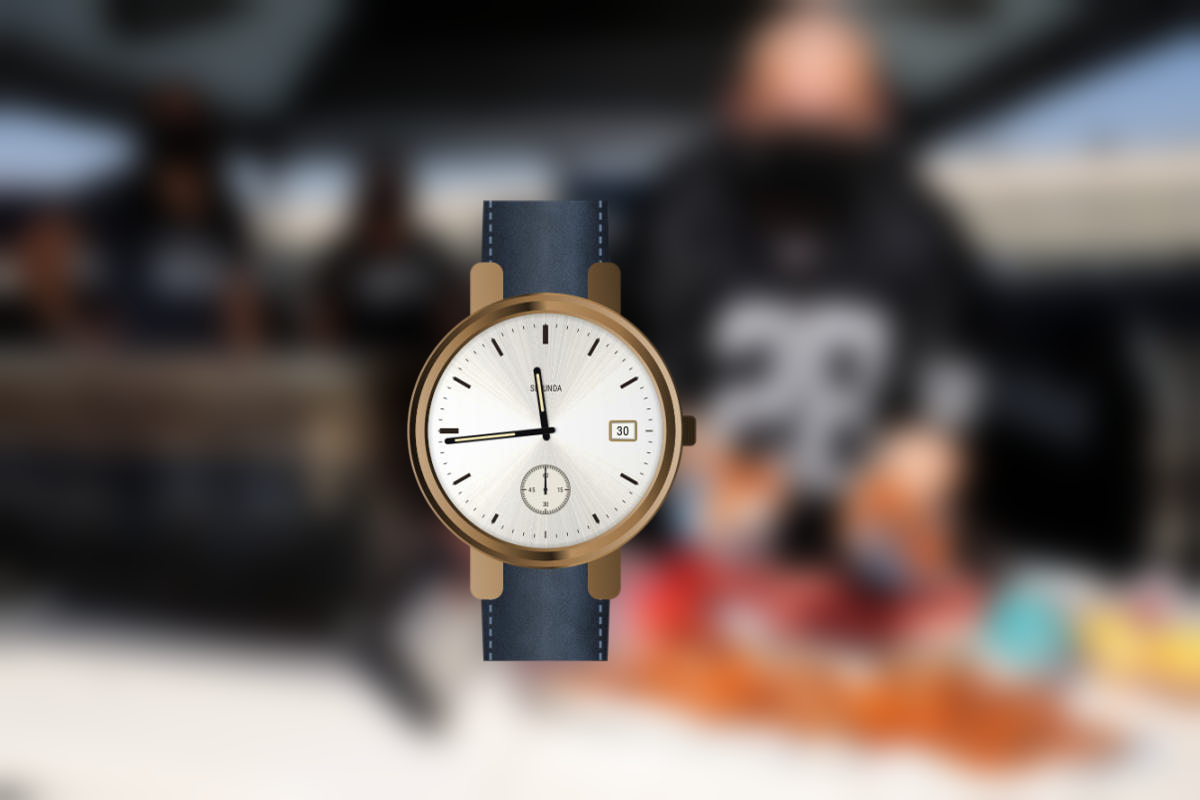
11.44
